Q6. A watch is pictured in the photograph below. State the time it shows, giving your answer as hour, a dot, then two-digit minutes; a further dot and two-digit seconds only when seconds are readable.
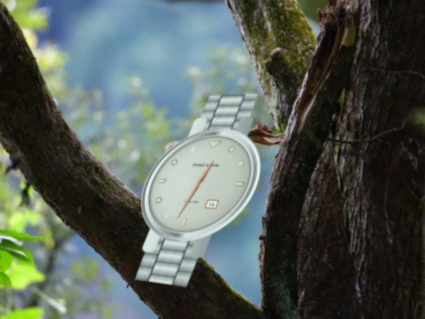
12.32
